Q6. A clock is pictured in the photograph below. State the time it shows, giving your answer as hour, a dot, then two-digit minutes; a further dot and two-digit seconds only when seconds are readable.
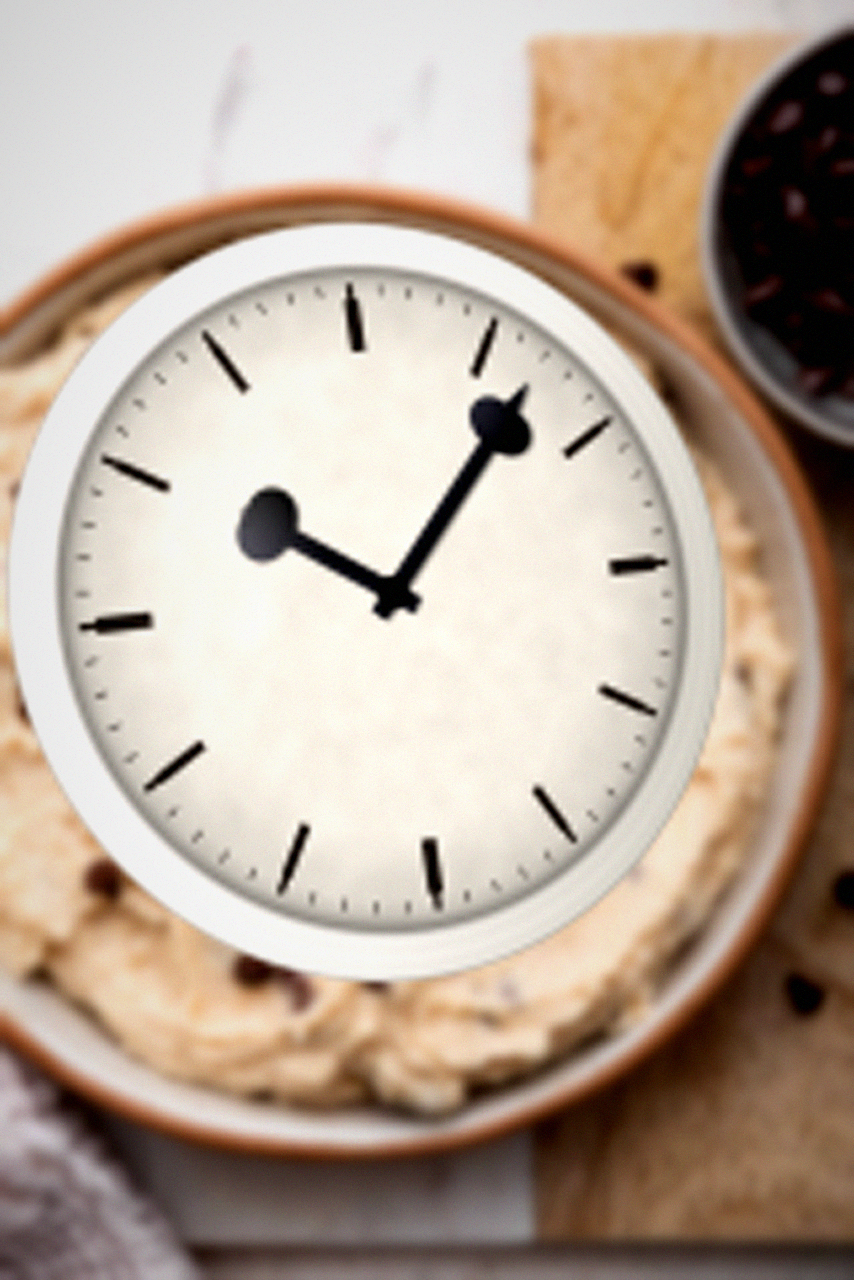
10.07
